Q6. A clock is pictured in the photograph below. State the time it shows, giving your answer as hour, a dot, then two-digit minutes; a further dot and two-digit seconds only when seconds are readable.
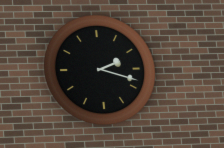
2.18
